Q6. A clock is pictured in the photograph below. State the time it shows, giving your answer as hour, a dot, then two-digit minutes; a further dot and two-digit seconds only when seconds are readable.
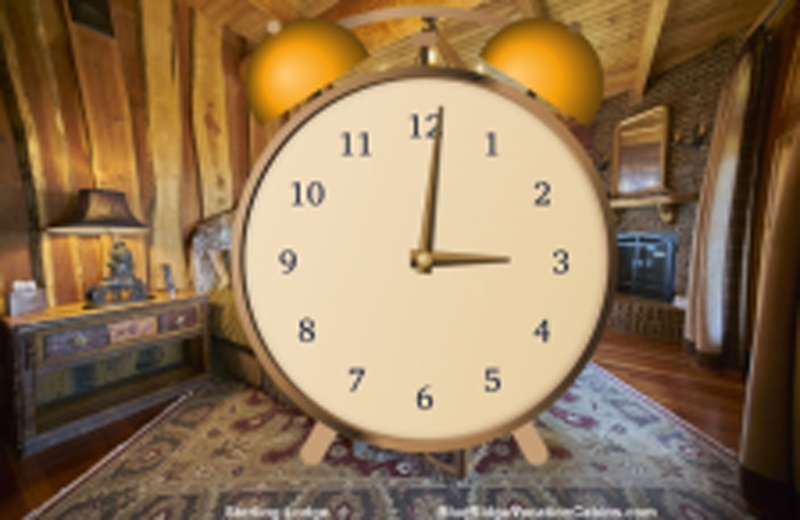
3.01
